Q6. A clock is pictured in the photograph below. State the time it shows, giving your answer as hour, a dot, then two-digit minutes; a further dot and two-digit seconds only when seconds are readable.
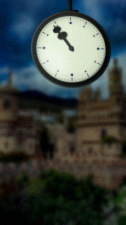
10.54
